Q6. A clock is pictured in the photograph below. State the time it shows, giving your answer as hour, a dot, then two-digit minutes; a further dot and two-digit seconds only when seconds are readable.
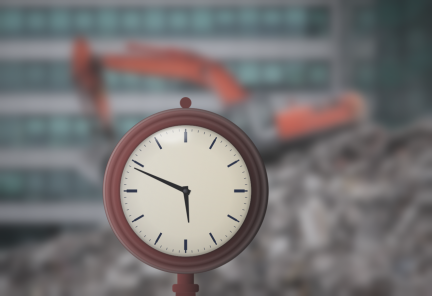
5.49
